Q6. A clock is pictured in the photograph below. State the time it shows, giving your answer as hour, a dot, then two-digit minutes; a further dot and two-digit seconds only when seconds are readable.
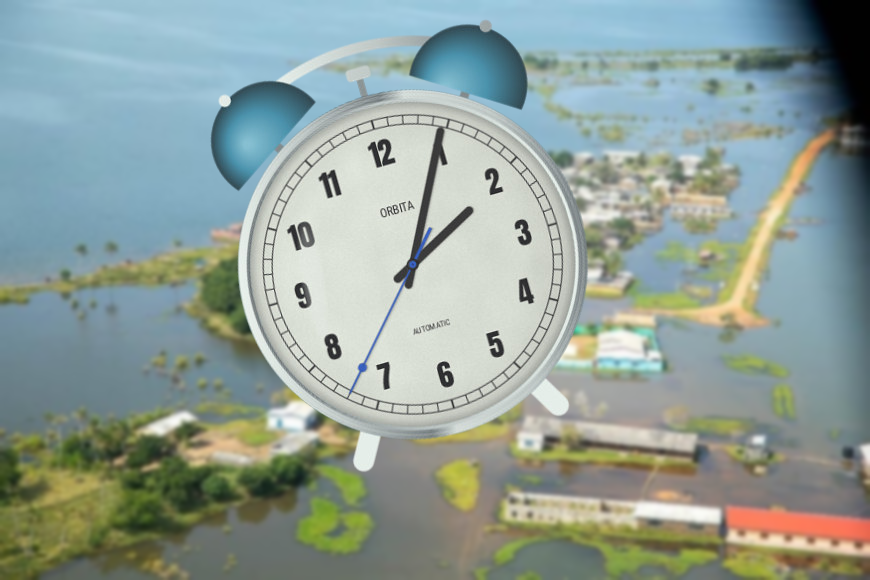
2.04.37
